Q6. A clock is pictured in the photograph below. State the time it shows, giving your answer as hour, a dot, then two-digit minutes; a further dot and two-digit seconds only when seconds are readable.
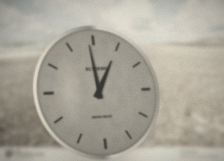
12.59
